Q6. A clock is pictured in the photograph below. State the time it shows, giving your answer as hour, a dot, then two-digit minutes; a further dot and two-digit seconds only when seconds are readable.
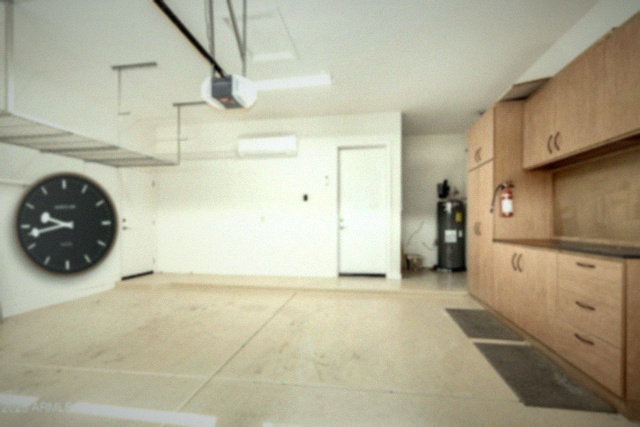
9.43
